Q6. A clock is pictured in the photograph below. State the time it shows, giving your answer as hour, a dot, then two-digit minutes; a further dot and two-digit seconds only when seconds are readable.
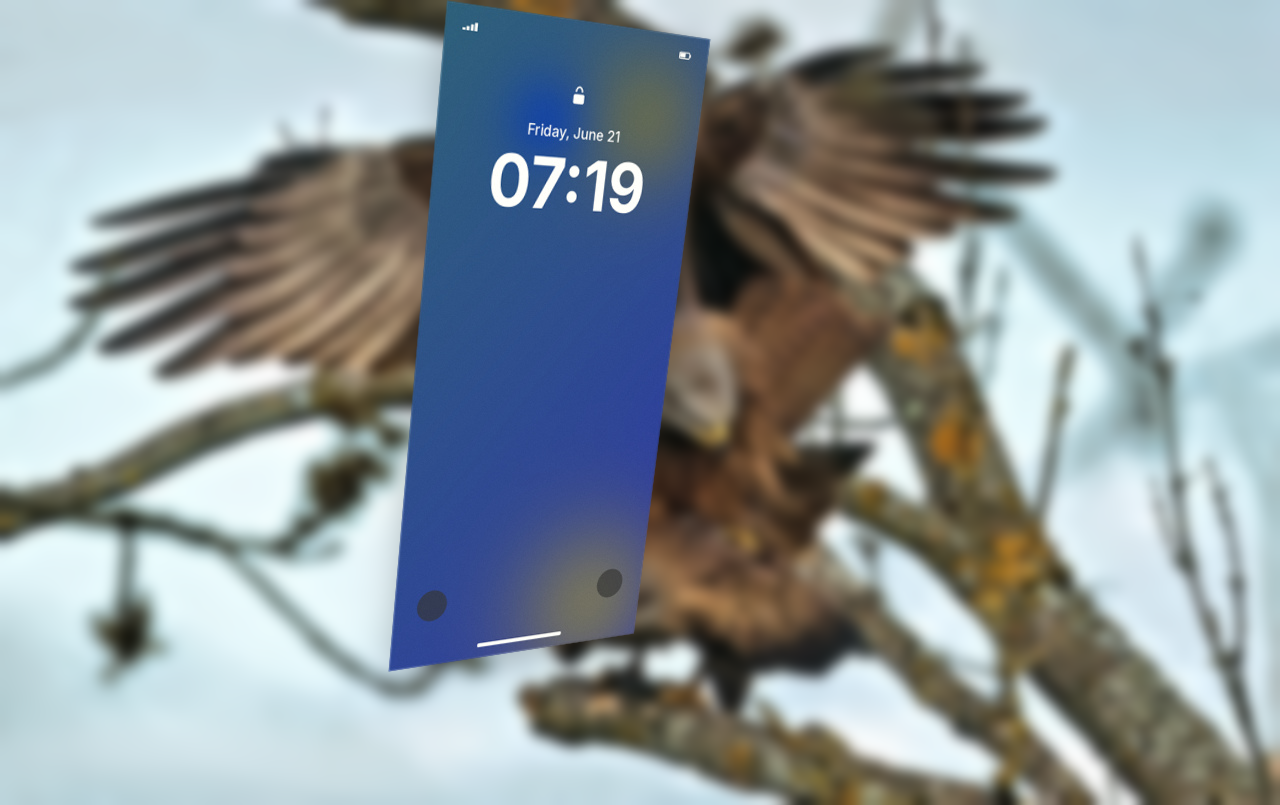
7.19
